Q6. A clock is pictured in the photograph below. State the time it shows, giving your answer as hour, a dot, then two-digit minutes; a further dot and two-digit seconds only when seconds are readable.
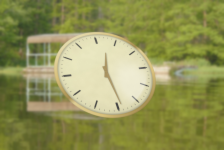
12.29
